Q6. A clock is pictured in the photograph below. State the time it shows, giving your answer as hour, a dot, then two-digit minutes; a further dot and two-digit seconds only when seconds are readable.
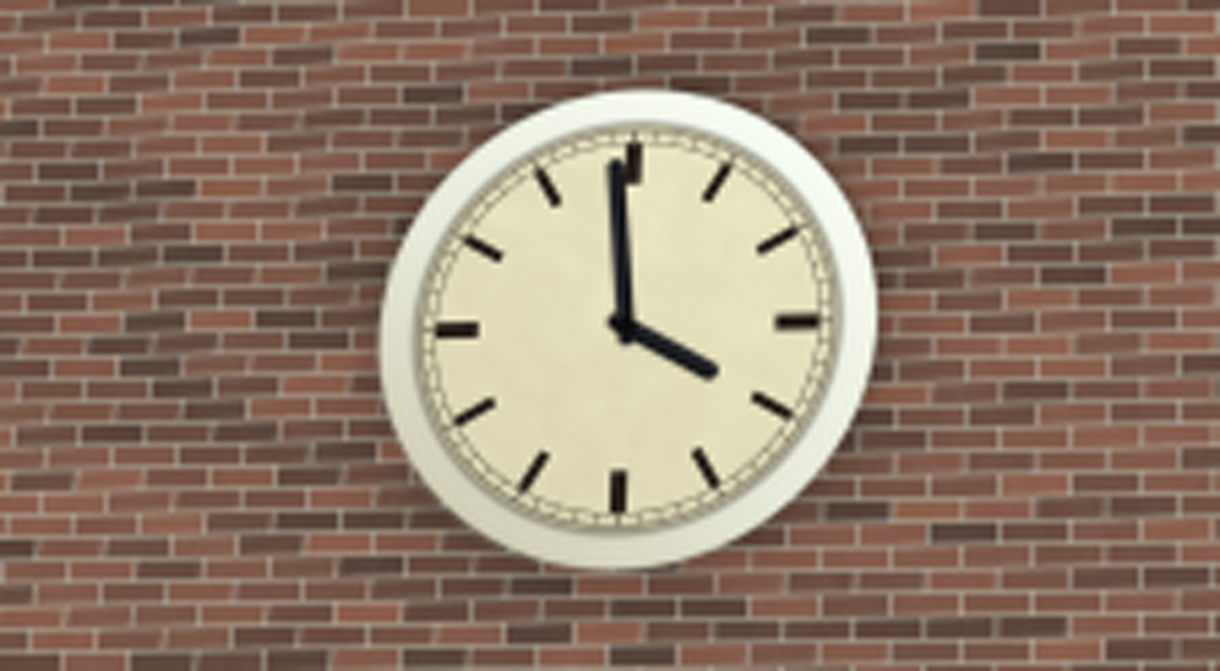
3.59
